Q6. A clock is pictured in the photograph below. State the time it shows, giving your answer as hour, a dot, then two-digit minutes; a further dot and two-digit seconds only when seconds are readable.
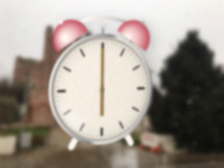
6.00
